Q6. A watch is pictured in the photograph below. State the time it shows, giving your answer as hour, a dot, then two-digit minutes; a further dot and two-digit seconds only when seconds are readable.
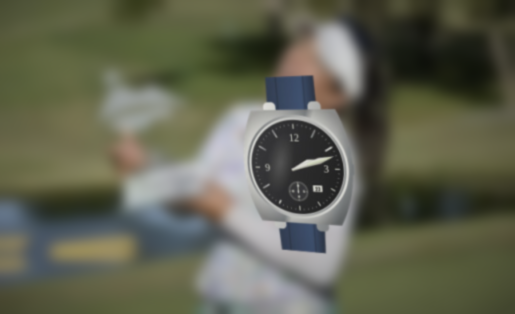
2.12
